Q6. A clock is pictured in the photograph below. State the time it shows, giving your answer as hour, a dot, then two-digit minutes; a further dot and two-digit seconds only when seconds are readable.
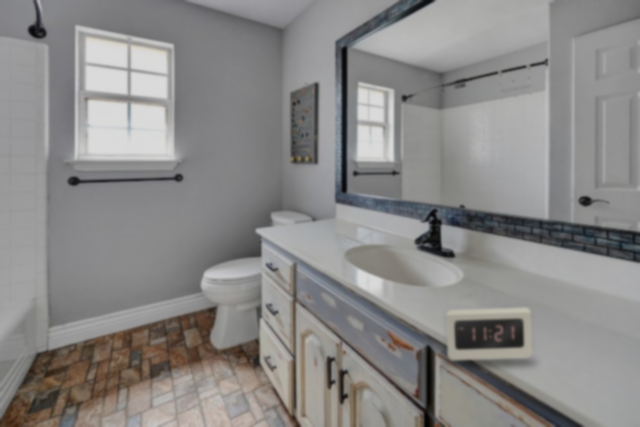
11.21
